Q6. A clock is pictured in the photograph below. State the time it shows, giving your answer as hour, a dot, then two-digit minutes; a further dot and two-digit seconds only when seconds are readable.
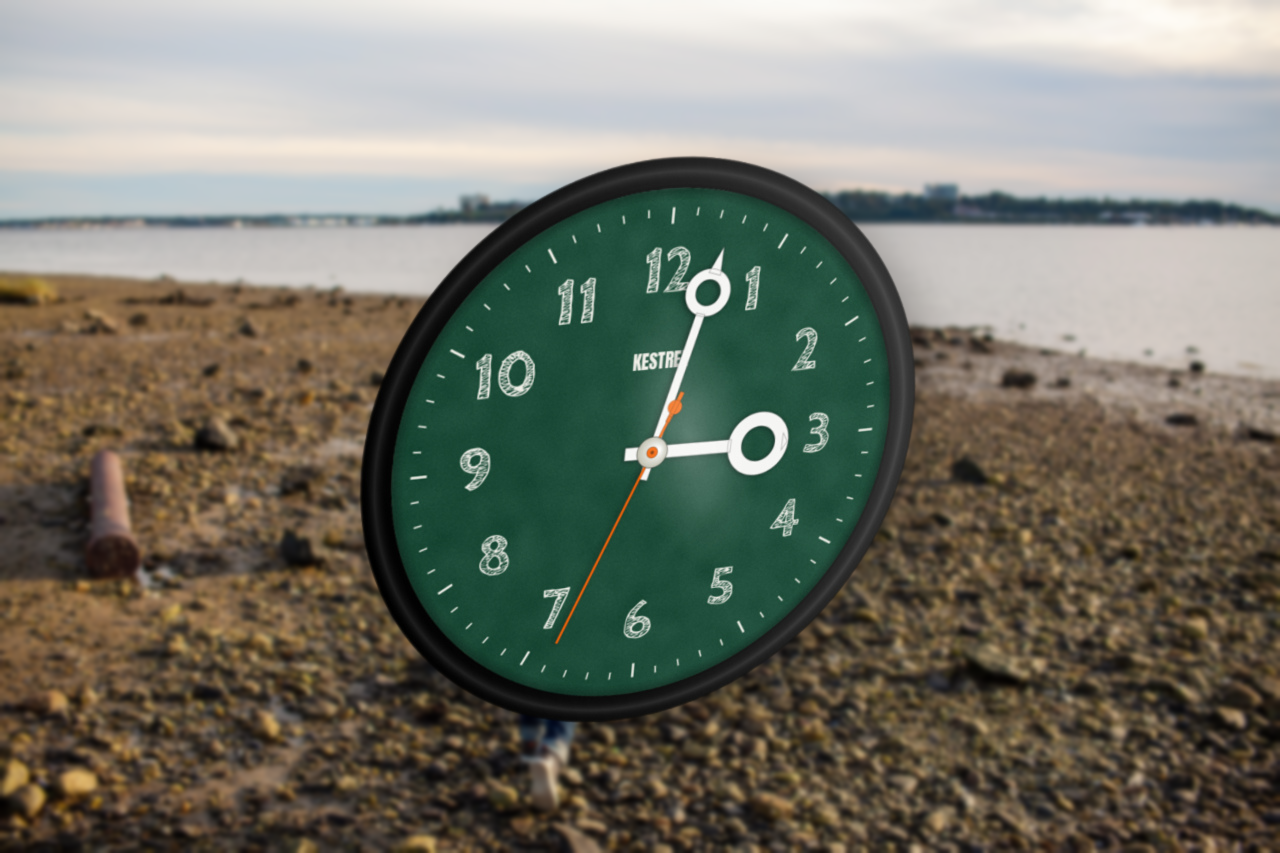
3.02.34
